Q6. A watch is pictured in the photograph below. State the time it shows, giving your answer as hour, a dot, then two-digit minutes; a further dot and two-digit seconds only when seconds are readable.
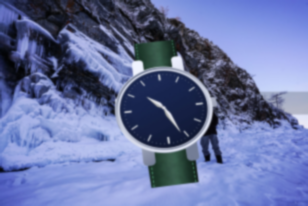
10.26
